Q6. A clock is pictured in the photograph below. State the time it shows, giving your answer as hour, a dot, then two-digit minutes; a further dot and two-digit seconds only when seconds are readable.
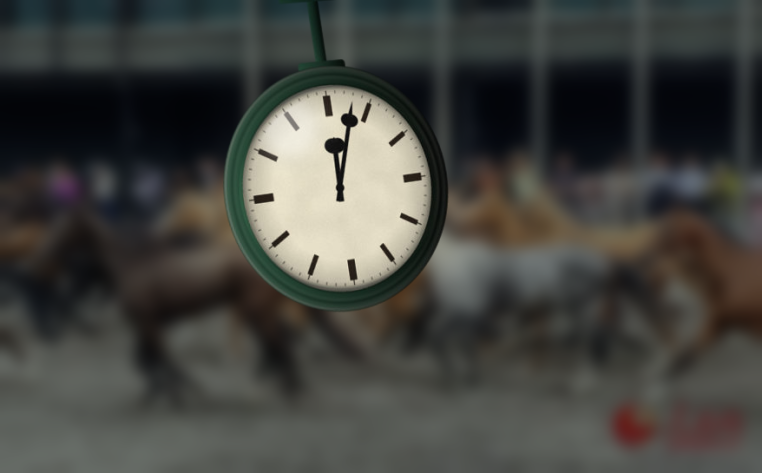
12.03
